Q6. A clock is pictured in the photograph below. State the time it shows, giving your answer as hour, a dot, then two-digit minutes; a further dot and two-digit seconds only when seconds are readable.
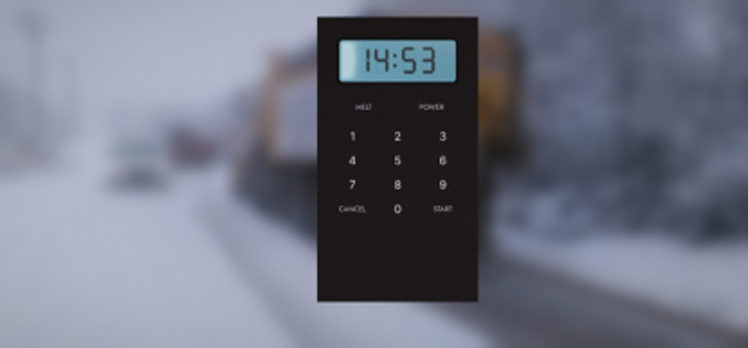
14.53
